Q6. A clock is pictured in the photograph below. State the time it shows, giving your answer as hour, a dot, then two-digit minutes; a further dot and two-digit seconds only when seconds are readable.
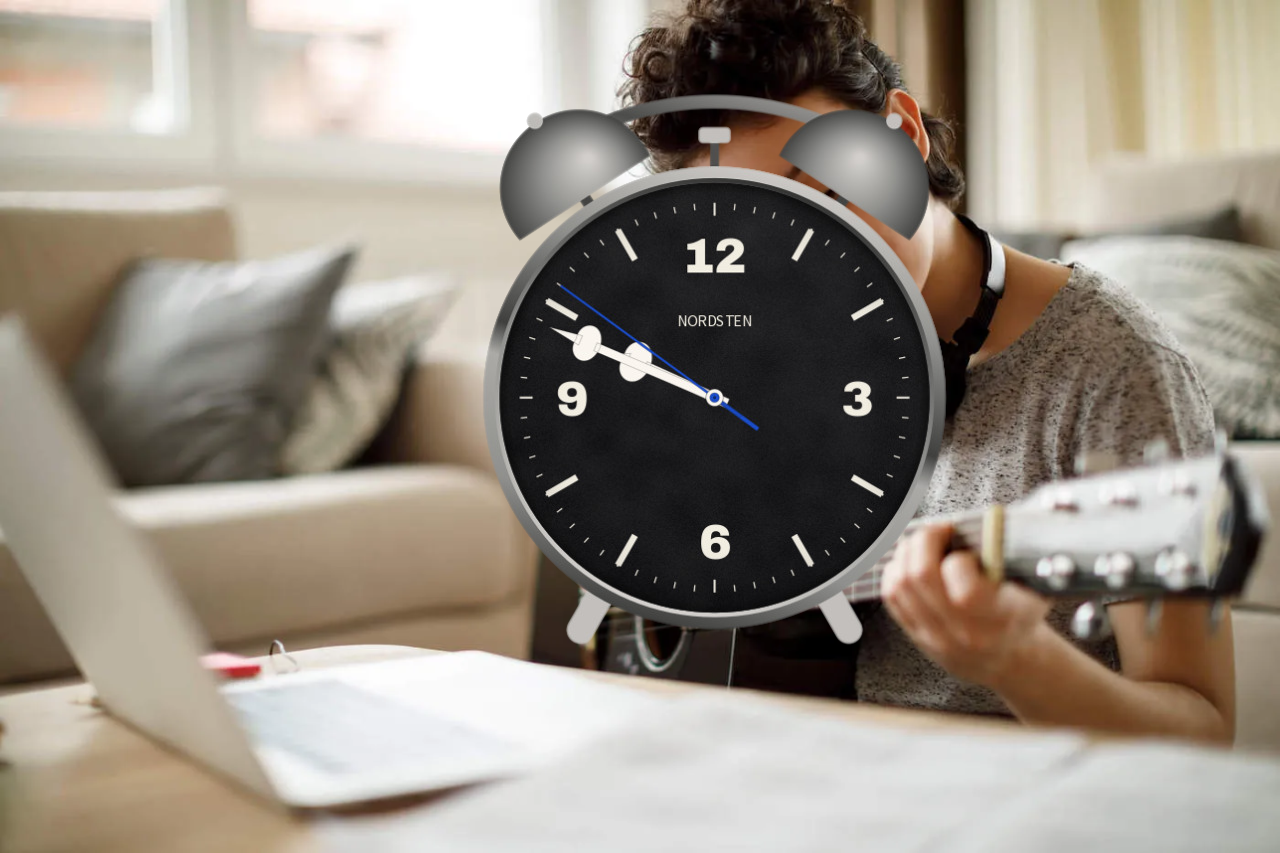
9.48.51
